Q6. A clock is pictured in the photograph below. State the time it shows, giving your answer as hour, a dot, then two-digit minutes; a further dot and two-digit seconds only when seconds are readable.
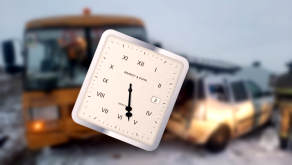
5.27
